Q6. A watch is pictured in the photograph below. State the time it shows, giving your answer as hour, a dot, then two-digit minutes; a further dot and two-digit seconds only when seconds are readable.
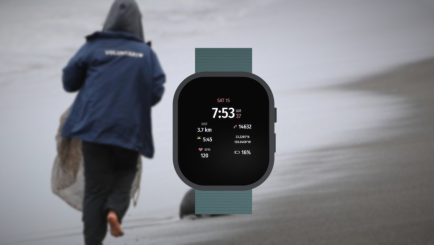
7.53
